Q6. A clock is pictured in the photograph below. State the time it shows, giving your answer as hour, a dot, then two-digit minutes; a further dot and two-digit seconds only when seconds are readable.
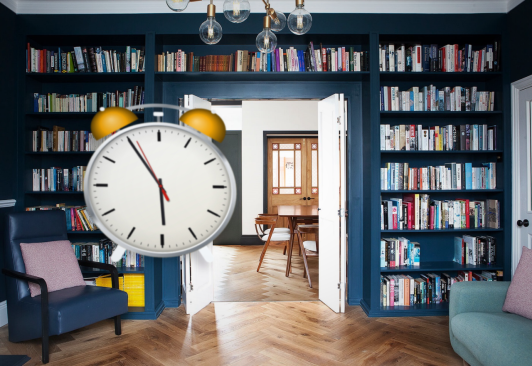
5.54.56
